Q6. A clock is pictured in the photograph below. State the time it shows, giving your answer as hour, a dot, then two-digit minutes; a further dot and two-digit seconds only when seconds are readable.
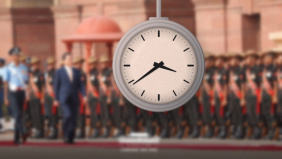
3.39
